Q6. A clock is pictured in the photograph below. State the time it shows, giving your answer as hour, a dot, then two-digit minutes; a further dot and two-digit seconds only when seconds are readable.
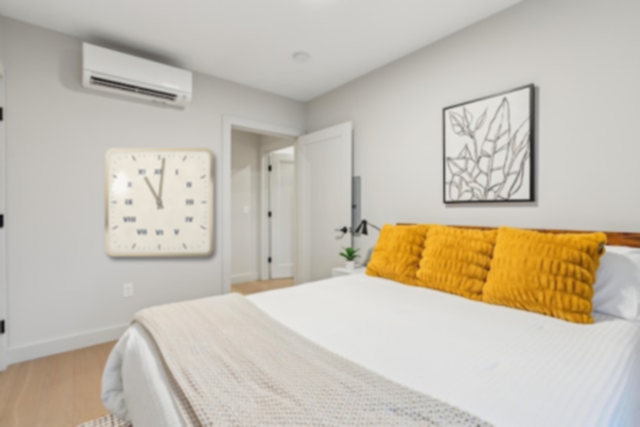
11.01
